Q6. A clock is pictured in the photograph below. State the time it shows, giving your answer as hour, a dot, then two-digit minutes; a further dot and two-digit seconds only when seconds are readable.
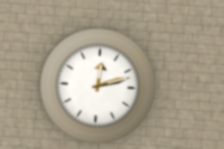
12.12
